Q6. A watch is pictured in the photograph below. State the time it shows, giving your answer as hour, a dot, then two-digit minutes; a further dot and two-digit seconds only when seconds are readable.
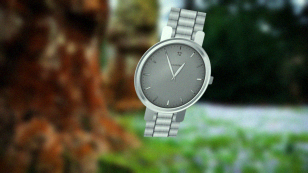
12.55
